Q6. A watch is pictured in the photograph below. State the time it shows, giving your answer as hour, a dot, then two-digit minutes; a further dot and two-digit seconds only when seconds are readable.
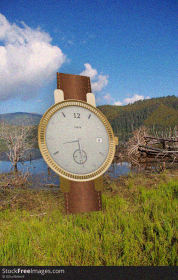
8.29
